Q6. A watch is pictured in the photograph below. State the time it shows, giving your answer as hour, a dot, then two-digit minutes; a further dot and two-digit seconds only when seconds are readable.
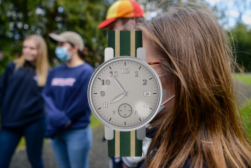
7.54
